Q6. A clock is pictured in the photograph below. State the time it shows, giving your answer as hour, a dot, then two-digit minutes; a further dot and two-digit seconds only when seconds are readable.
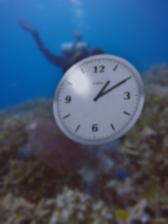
1.10
